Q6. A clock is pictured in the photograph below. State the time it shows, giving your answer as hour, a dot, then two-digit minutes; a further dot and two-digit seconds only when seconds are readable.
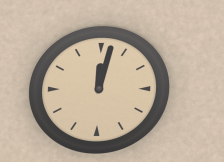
12.02
